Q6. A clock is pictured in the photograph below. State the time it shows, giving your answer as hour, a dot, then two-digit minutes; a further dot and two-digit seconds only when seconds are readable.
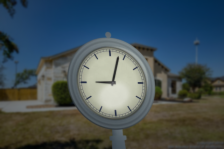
9.03
